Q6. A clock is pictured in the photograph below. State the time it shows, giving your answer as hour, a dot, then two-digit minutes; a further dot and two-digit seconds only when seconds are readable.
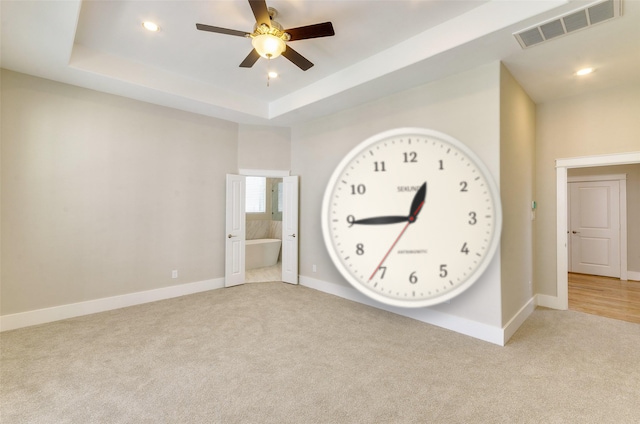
12.44.36
